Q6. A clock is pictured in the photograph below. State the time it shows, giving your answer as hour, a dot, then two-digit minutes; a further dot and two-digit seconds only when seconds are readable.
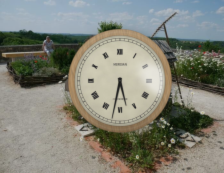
5.32
